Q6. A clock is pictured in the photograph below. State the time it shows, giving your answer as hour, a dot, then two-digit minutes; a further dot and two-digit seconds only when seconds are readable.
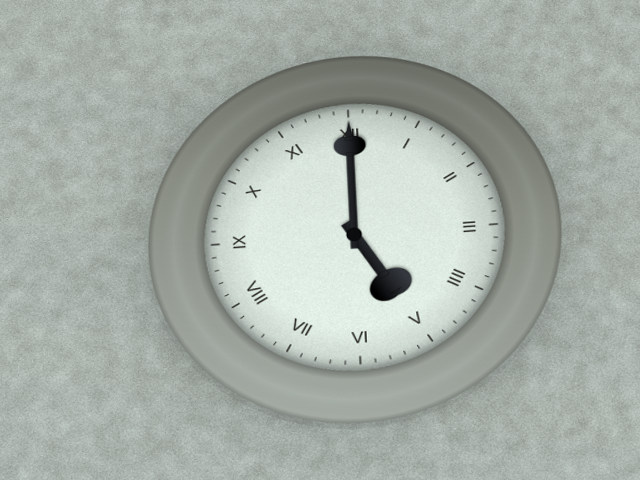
5.00
